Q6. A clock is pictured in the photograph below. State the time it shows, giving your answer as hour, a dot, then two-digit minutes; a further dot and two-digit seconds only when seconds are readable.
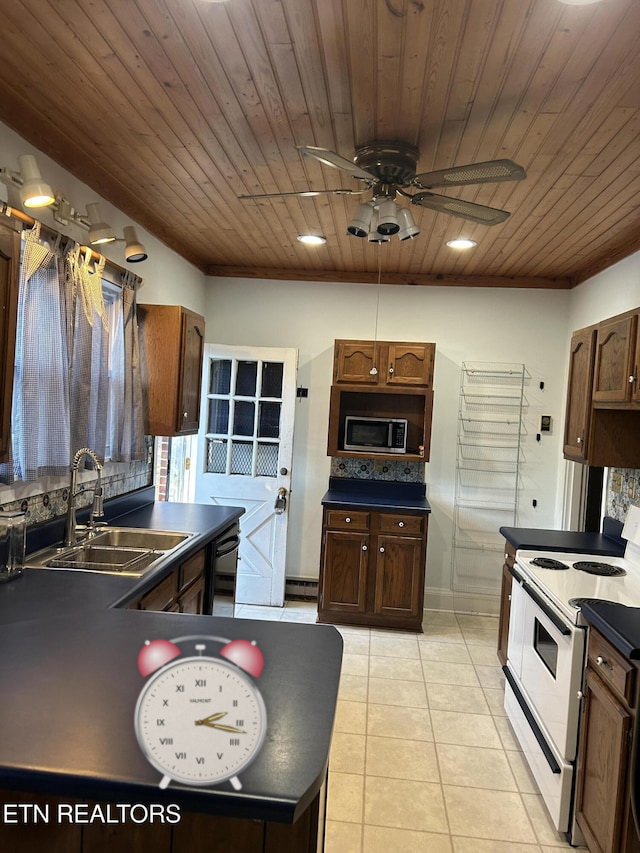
2.17
